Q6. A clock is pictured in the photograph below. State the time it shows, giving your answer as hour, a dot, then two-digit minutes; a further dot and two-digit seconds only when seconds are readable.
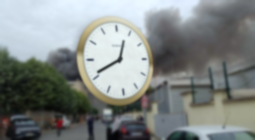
12.41
